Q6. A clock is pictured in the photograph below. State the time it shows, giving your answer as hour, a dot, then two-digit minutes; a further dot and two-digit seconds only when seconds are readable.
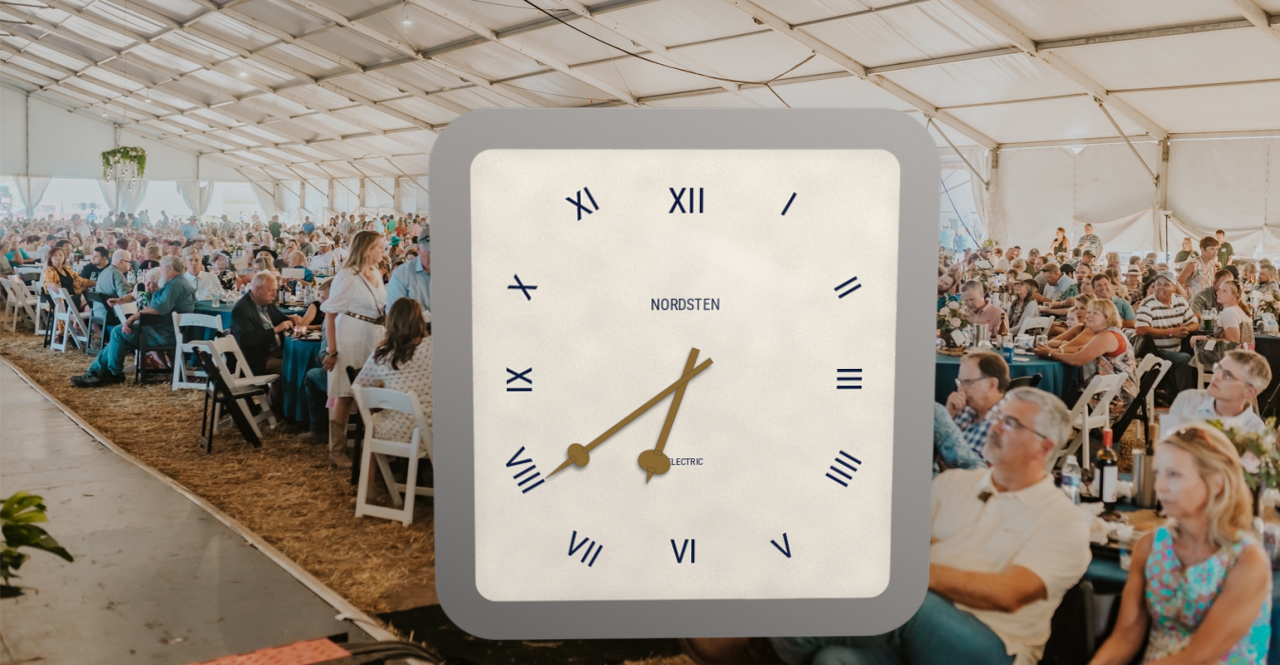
6.39
